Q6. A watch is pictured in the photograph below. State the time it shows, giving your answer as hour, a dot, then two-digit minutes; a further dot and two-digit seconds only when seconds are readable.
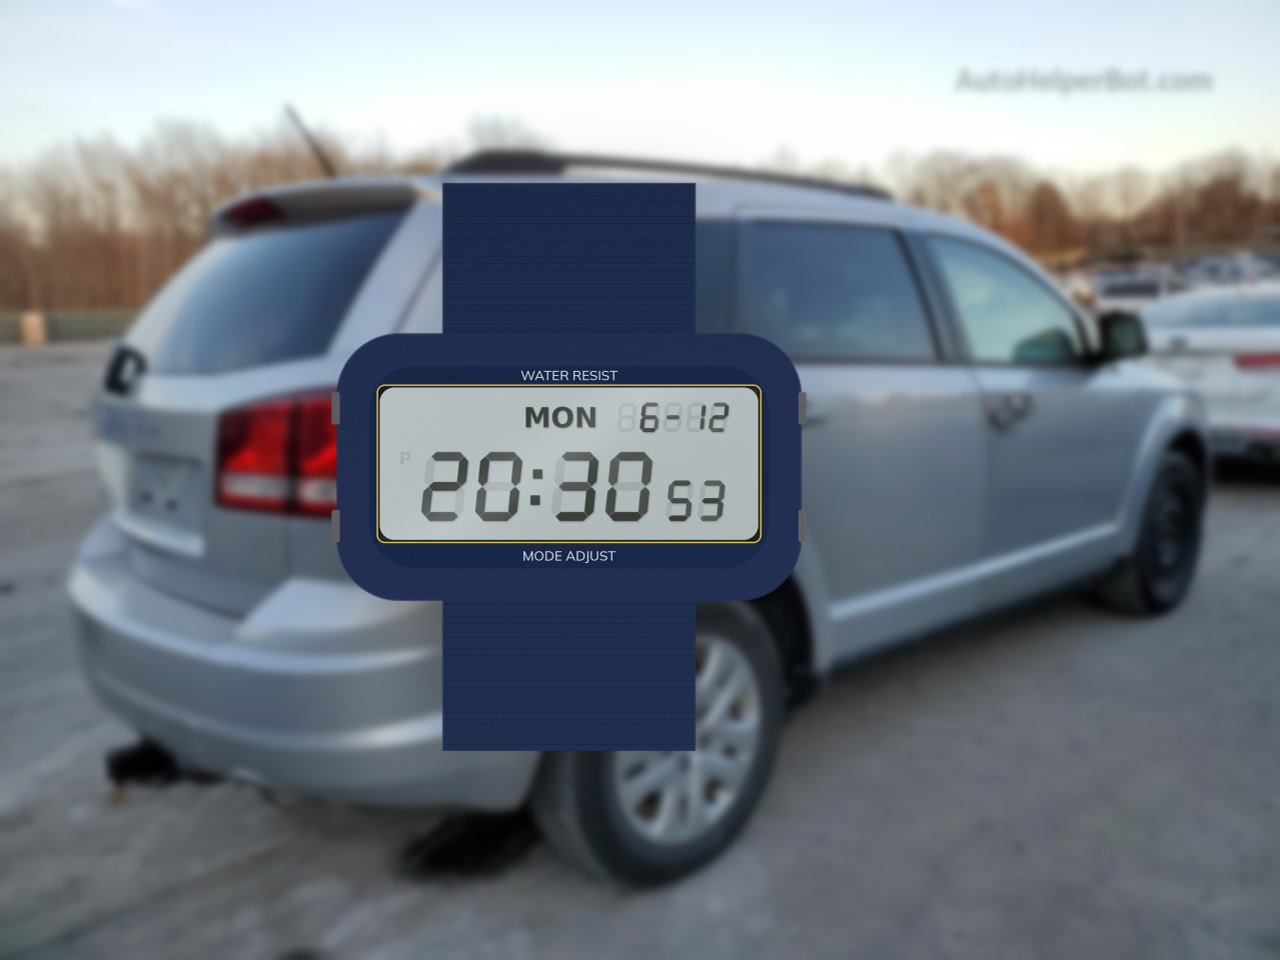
20.30.53
